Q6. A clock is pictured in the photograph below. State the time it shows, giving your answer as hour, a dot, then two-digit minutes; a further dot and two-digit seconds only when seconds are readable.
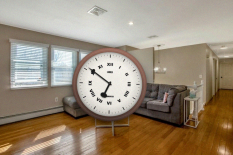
6.51
